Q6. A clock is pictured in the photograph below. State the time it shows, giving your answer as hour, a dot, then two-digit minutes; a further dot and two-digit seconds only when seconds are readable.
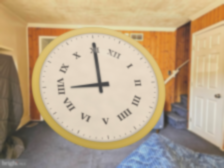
7.55
